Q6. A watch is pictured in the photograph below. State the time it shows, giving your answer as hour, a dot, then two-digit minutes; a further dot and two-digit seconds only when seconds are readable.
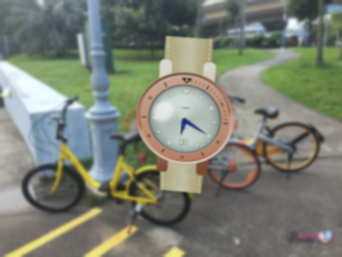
6.20
